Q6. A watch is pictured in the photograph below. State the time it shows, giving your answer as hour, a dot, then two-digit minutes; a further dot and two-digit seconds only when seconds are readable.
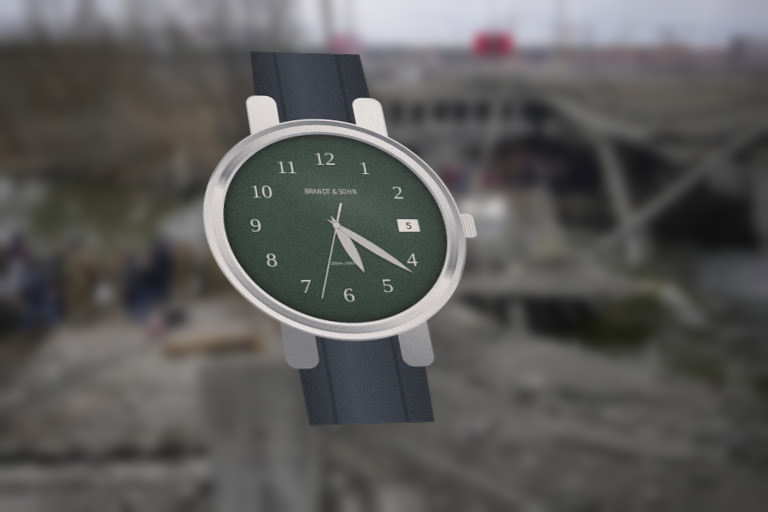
5.21.33
